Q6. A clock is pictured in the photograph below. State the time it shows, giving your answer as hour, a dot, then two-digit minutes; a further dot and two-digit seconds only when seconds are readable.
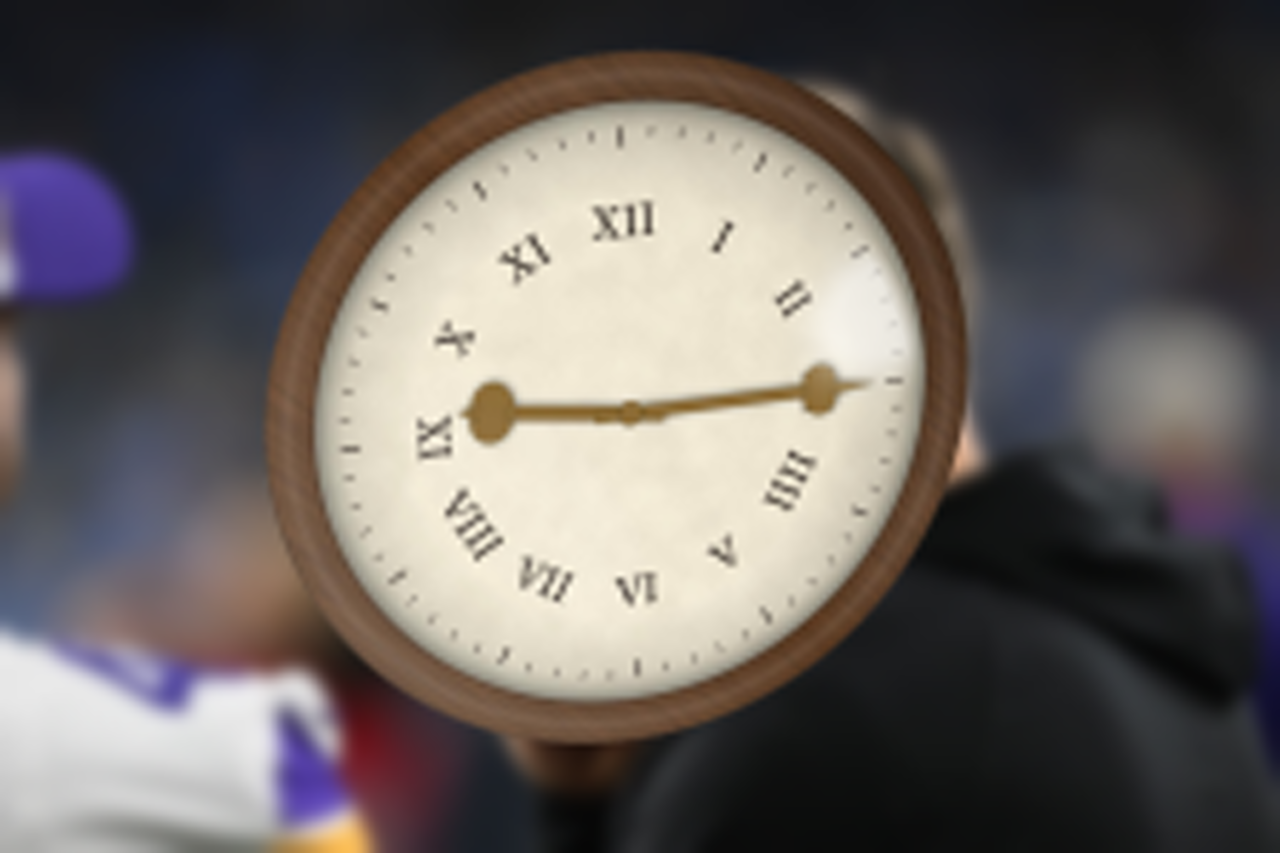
9.15
